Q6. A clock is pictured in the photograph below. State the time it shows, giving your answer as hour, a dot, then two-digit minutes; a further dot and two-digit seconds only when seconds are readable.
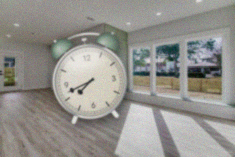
7.42
